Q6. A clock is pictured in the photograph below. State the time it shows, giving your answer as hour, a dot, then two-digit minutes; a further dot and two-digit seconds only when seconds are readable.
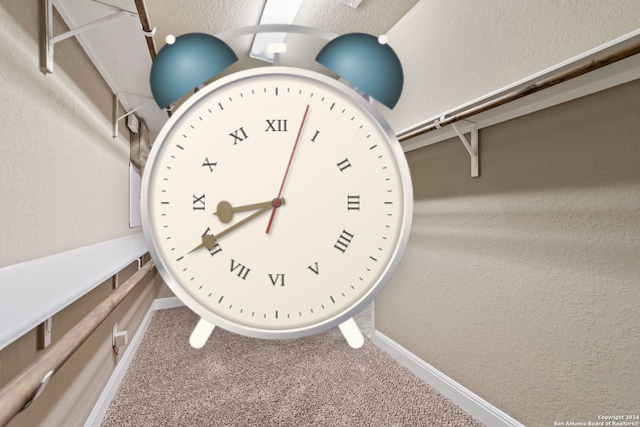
8.40.03
